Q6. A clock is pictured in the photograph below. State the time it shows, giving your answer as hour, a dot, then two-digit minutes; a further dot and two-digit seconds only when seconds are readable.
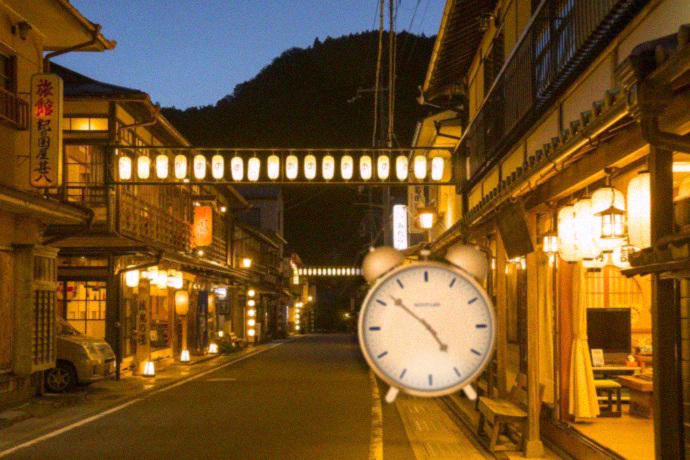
4.52
